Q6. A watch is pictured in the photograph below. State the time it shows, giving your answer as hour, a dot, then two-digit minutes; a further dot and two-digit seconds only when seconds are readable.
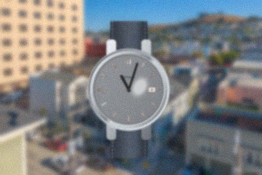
11.03
